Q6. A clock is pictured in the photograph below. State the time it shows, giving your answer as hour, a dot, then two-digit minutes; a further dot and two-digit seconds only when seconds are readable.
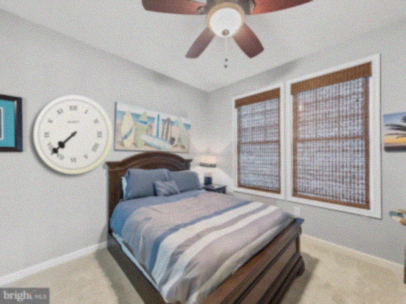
7.38
